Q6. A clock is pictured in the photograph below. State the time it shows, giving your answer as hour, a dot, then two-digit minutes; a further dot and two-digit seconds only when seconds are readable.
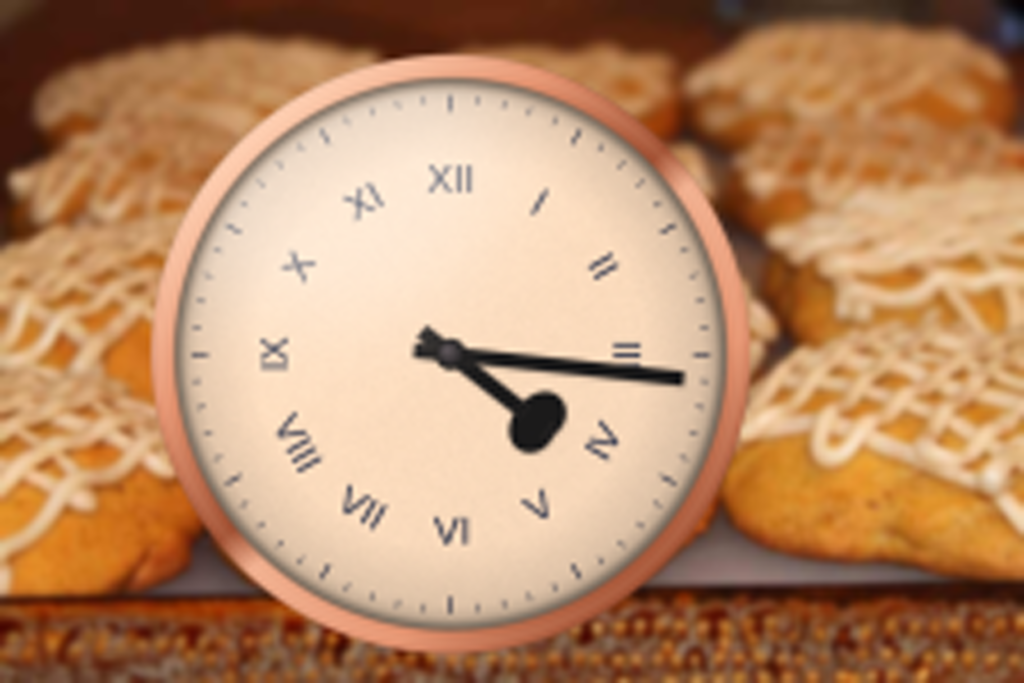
4.16
